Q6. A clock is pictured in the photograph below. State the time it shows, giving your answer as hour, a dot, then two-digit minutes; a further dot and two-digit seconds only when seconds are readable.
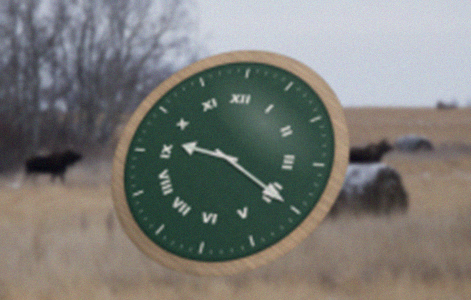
9.20
